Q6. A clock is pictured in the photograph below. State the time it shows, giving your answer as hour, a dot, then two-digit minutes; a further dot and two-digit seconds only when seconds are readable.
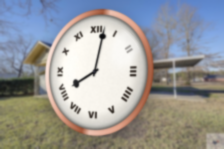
8.02
